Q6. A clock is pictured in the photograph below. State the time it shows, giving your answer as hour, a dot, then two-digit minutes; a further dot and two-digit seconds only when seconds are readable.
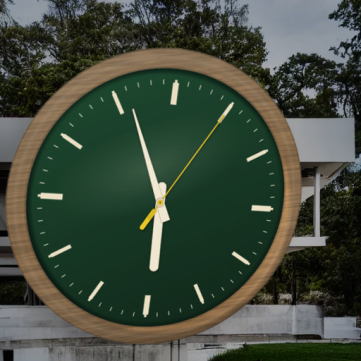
5.56.05
